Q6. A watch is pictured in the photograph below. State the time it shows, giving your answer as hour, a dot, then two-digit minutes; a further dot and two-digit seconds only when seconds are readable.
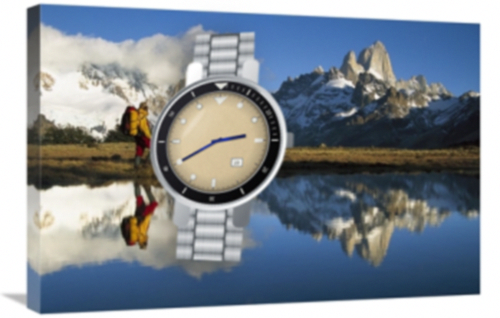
2.40
